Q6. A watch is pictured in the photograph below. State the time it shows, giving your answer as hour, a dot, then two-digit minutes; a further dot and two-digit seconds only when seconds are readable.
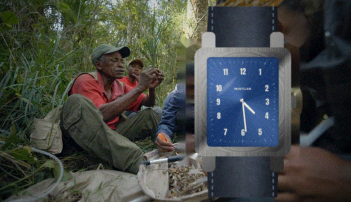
4.29
